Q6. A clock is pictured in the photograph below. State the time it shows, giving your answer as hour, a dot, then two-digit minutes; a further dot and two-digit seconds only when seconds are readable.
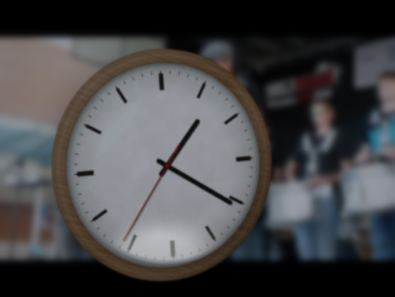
1.20.36
